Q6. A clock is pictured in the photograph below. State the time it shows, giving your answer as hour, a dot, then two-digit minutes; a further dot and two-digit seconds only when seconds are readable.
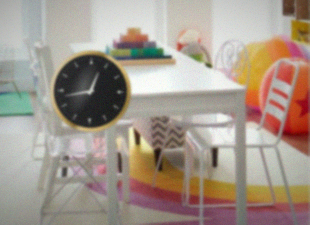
12.43
